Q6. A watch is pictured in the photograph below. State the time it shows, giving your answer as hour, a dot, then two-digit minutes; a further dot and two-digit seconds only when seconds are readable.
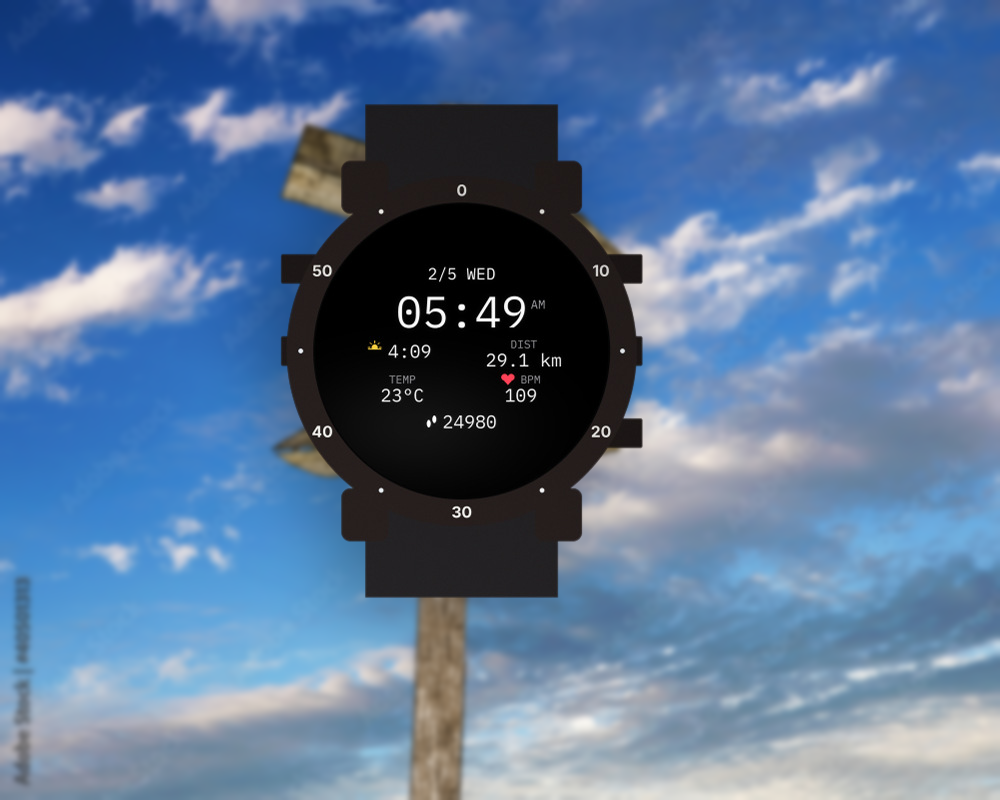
5.49
